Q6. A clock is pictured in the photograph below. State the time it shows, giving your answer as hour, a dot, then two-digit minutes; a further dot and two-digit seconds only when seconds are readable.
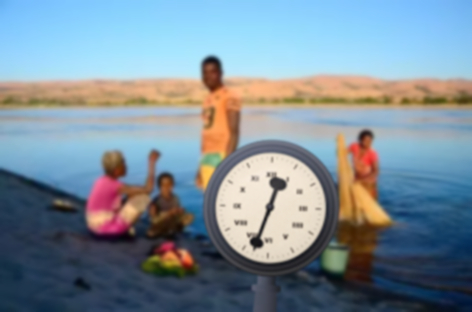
12.33
